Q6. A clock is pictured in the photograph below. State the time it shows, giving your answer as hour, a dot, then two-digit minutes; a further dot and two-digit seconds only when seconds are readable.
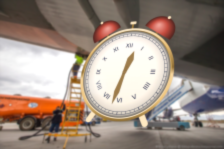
12.32
